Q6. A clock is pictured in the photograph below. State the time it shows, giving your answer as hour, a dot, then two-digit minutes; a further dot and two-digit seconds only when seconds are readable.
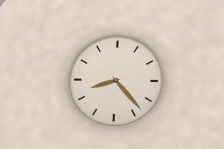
8.23
